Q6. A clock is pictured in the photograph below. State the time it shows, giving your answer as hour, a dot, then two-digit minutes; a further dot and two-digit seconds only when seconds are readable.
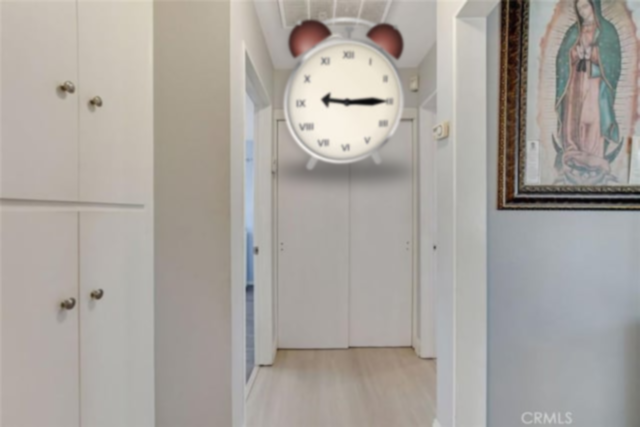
9.15
